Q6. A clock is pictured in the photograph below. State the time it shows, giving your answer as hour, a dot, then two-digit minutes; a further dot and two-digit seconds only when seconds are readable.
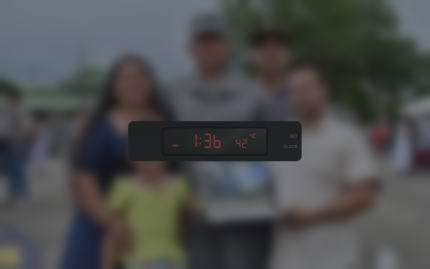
1.36
